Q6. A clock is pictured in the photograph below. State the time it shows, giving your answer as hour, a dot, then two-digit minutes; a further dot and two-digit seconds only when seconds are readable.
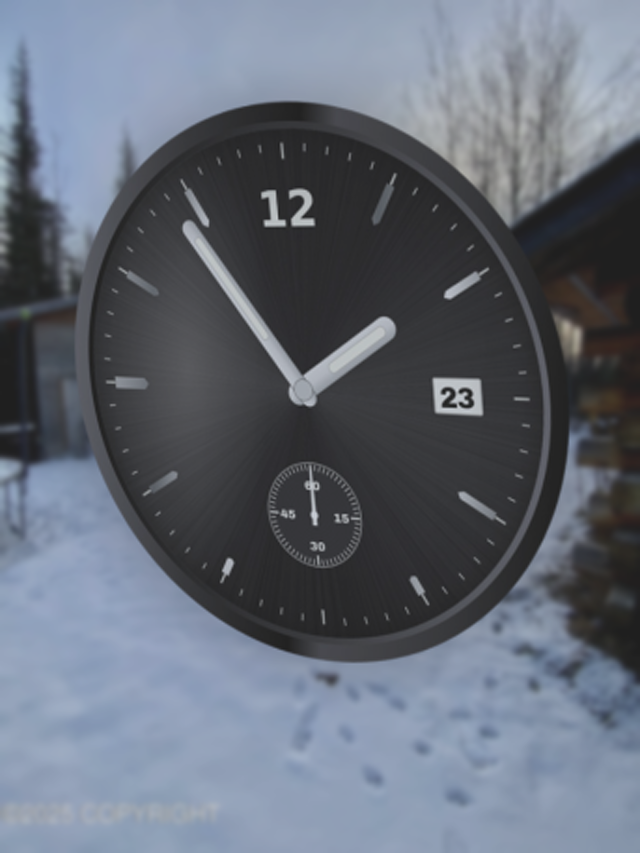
1.54
